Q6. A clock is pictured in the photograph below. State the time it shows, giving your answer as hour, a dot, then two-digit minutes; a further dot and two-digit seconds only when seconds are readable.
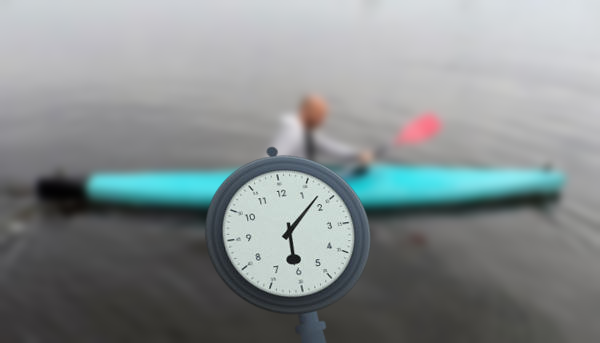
6.08
